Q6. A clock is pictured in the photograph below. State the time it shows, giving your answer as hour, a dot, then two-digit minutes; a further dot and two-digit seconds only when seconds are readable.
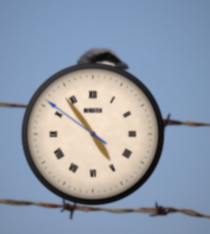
4.53.51
